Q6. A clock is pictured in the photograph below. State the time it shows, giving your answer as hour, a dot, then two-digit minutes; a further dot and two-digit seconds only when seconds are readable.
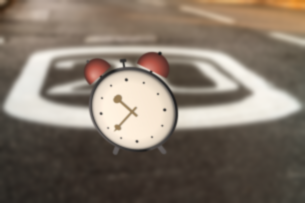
10.38
